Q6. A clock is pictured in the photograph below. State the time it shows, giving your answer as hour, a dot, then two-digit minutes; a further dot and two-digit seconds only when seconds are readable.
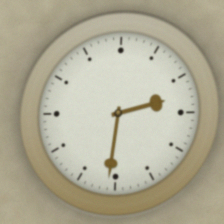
2.31
